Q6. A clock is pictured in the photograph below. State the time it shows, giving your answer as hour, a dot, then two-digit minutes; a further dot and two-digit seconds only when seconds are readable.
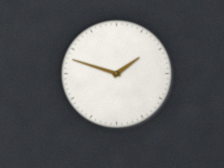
1.48
